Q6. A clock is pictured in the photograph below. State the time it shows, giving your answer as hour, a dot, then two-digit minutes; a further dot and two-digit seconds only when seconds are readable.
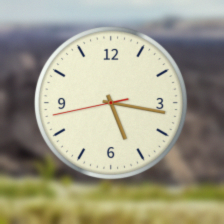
5.16.43
